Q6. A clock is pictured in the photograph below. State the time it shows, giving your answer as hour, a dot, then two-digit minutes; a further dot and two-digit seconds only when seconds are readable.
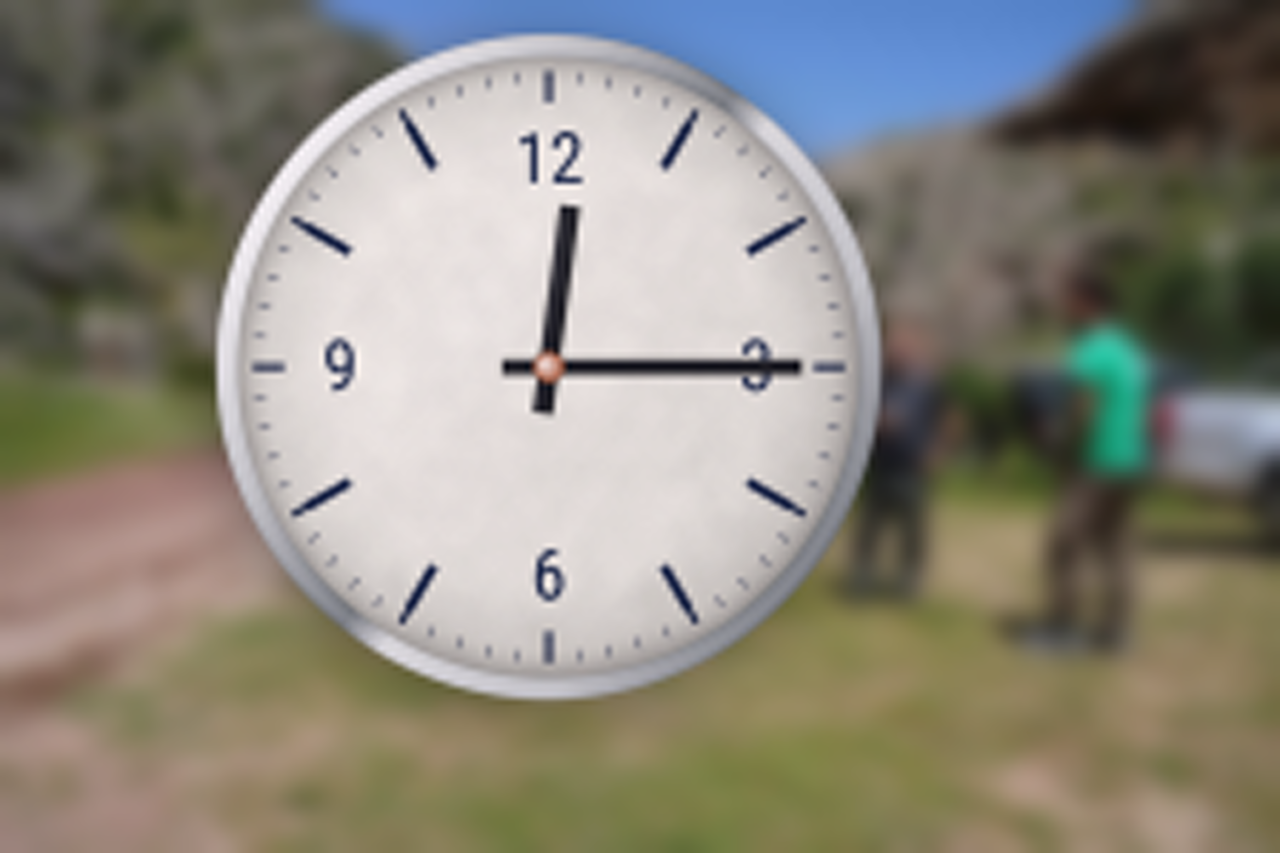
12.15
